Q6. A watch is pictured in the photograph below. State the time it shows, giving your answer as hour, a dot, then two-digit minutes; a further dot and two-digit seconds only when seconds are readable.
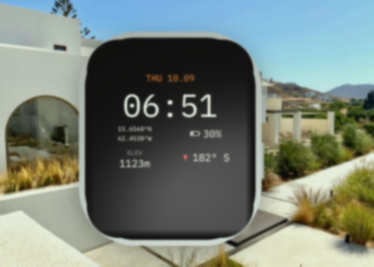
6.51
